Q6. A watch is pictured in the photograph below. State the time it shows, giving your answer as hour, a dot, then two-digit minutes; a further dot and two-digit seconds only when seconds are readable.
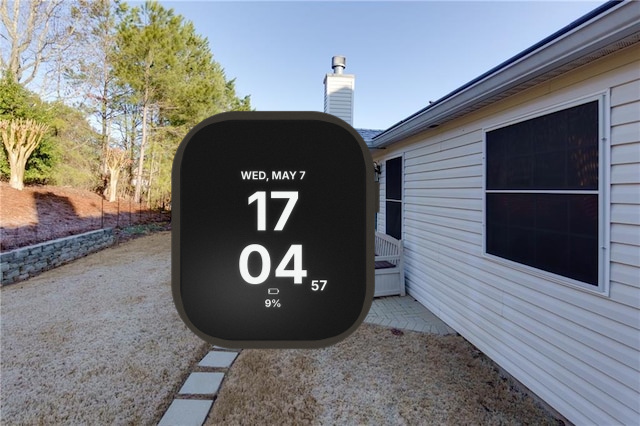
17.04.57
